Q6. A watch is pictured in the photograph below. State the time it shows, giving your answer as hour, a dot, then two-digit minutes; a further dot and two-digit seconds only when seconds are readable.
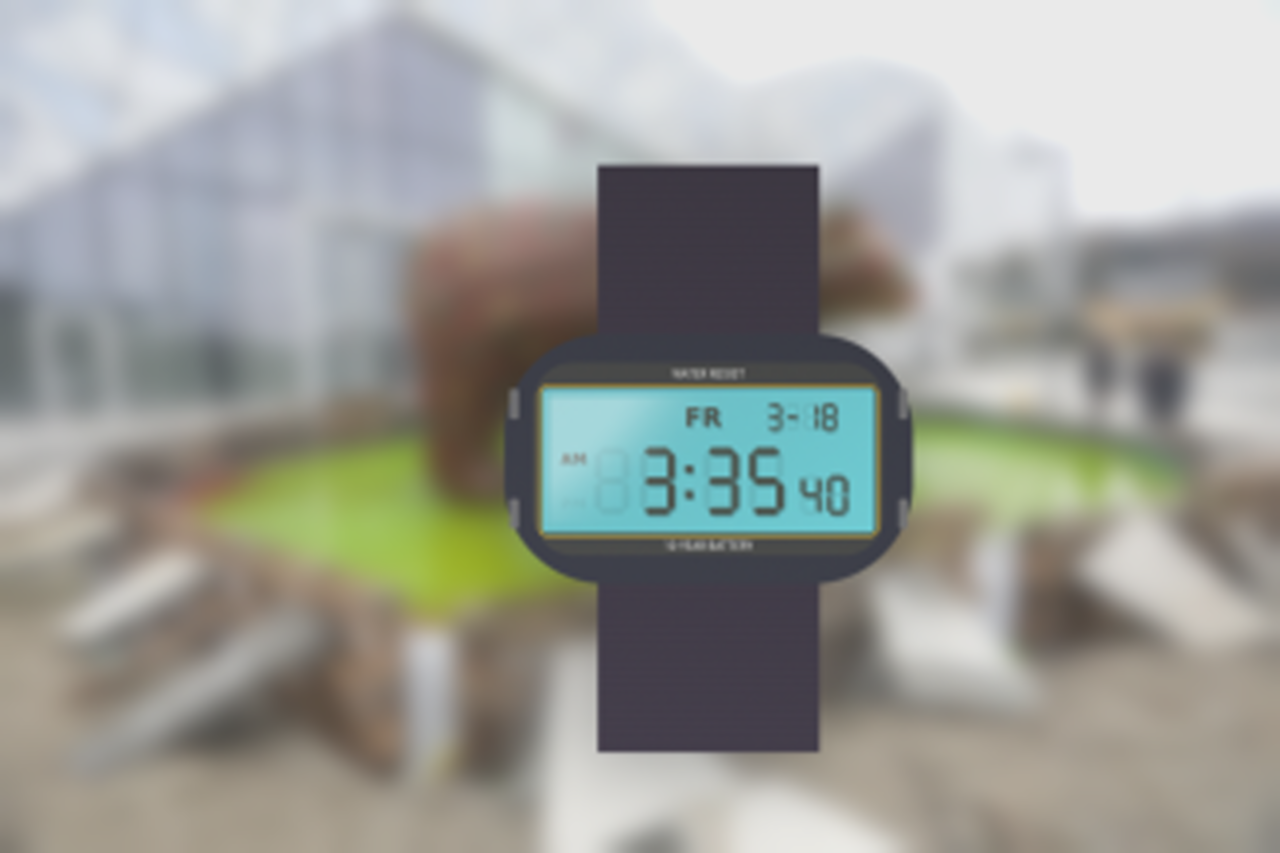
3.35.40
